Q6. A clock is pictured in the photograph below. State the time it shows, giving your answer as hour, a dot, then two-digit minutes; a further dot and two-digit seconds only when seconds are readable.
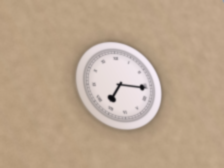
7.16
